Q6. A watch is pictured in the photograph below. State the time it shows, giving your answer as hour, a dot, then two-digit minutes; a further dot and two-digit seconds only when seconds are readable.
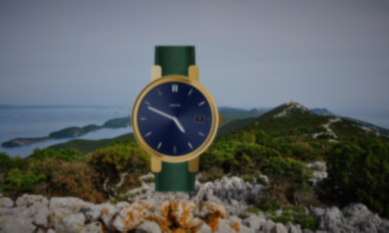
4.49
